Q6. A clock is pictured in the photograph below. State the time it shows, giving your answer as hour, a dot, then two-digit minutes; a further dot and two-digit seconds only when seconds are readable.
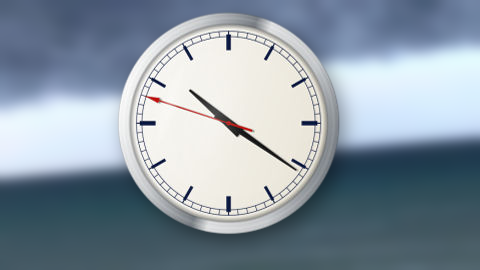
10.20.48
